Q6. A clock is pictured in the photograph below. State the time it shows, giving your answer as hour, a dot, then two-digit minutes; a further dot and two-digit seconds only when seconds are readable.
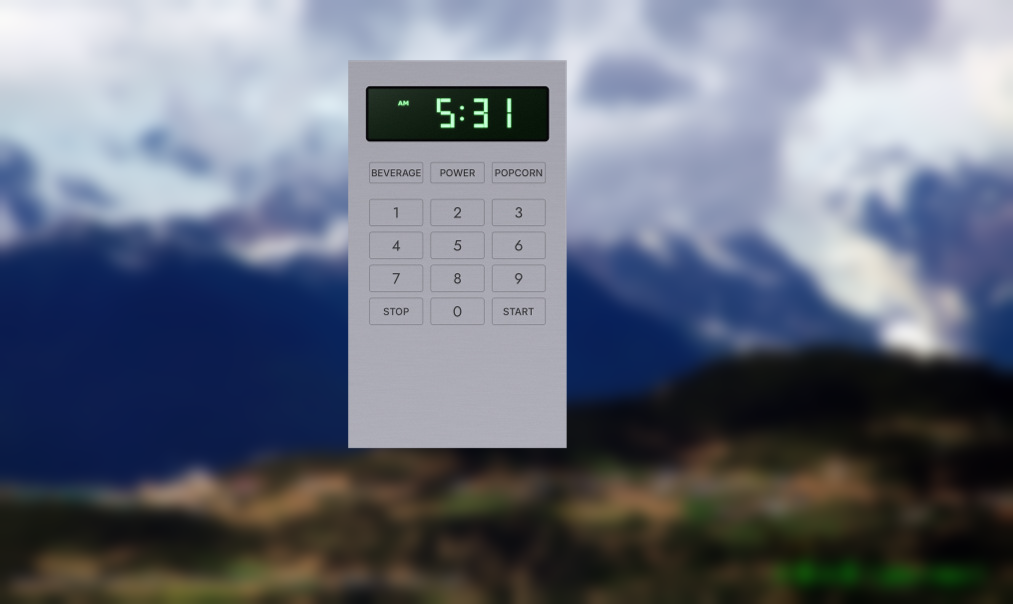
5.31
